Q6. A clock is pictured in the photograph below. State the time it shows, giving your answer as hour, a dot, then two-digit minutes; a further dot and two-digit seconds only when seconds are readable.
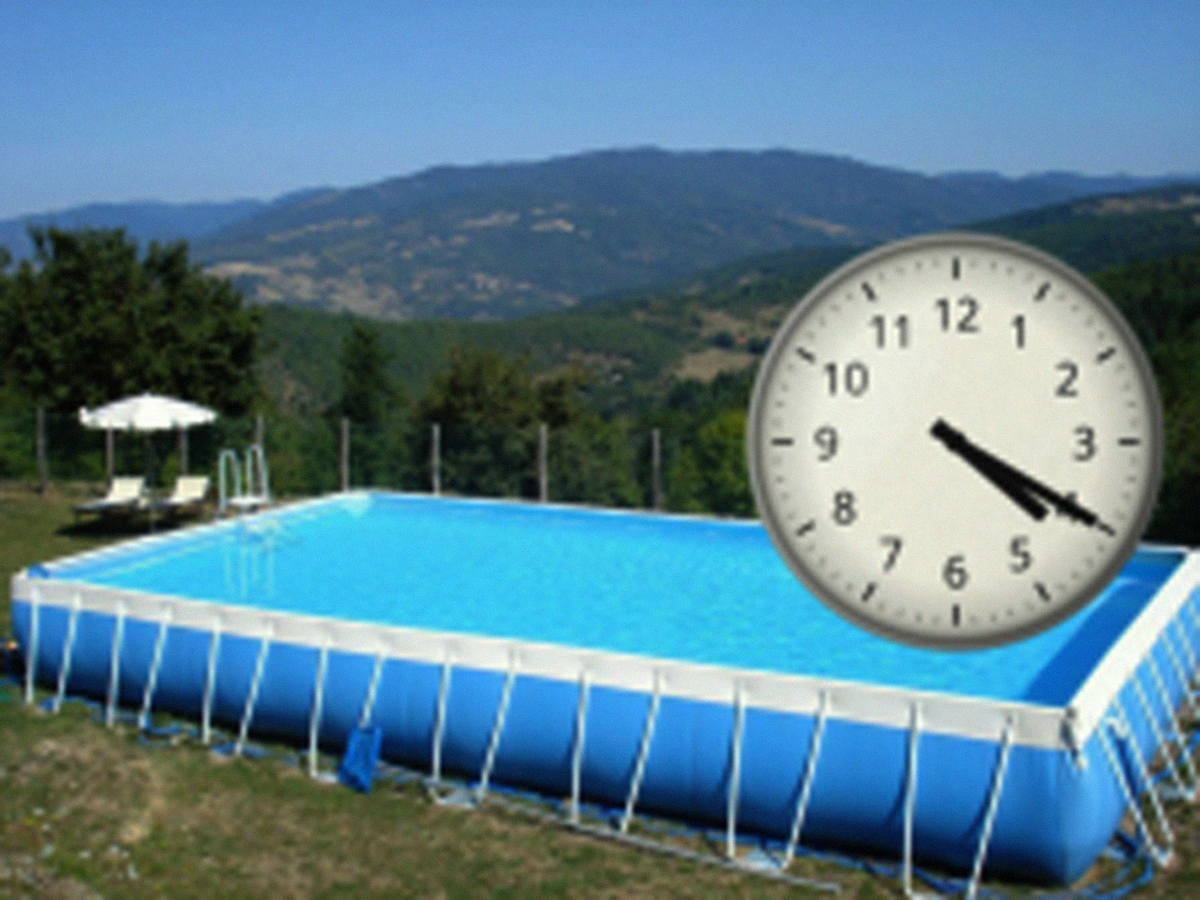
4.20
